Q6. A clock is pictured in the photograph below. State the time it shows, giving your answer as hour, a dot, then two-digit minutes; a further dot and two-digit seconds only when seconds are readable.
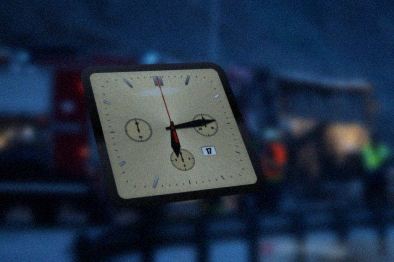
6.14
